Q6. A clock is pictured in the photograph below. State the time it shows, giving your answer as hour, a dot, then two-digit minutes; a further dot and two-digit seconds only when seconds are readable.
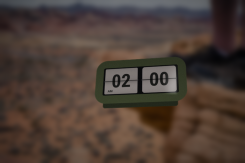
2.00
